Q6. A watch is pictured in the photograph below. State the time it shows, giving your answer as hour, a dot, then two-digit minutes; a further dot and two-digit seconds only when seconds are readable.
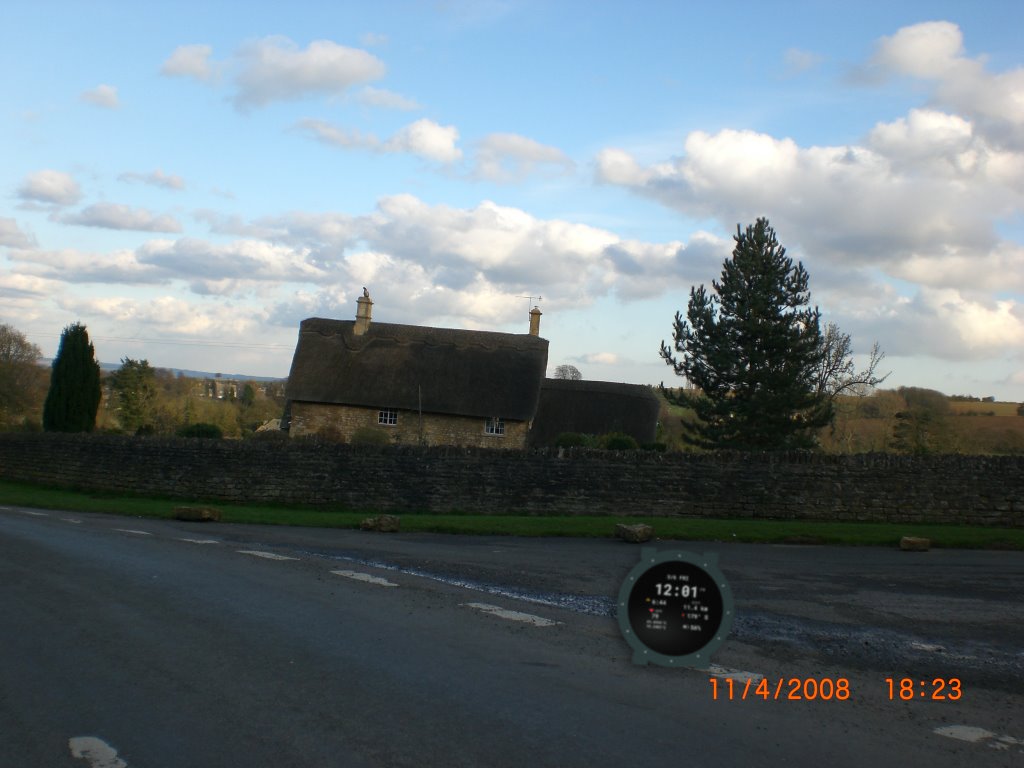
12.01
